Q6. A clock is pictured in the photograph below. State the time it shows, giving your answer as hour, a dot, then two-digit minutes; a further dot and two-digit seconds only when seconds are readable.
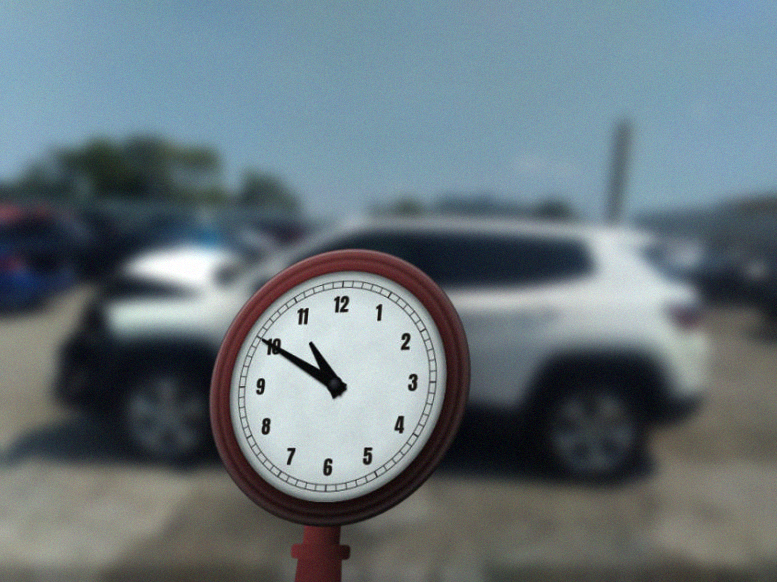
10.50
